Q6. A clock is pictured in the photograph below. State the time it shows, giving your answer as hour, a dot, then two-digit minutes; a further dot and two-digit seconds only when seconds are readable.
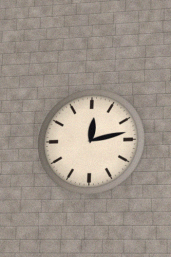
12.13
